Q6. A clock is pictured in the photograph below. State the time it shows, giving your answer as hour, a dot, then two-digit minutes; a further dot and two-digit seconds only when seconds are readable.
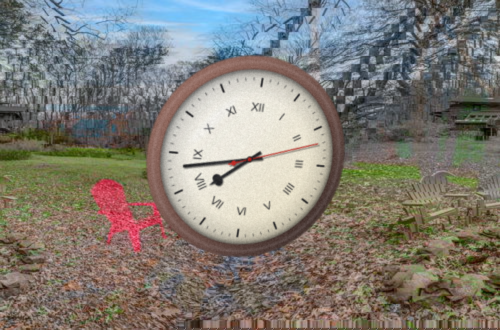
7.43.12
